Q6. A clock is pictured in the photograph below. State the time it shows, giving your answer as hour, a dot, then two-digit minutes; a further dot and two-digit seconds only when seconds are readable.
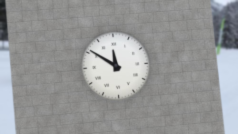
11.51
